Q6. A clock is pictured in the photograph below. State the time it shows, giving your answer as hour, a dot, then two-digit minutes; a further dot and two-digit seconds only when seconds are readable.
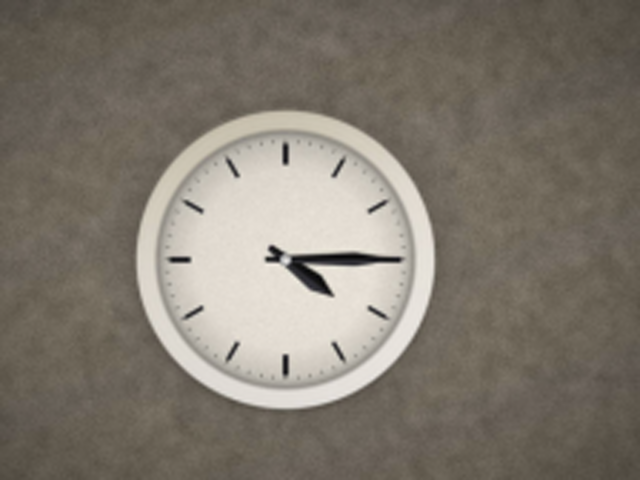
4.15
